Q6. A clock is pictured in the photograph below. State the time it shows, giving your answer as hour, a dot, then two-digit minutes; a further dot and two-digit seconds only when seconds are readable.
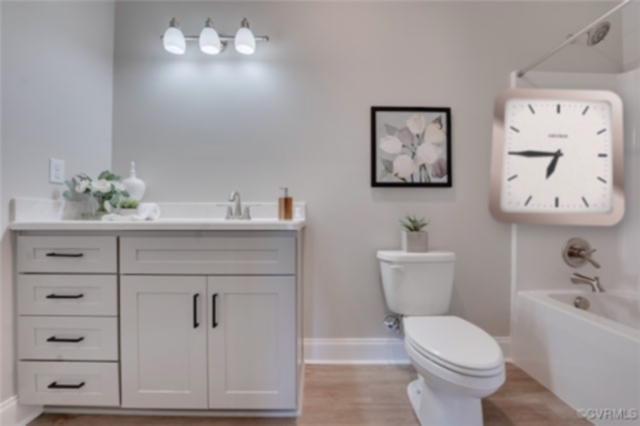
6.45
